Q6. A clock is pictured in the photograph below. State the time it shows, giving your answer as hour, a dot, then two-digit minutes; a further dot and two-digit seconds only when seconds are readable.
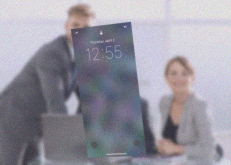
12.55
